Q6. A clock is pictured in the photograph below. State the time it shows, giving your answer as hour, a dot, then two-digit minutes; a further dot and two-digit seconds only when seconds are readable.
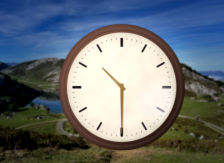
10.30
